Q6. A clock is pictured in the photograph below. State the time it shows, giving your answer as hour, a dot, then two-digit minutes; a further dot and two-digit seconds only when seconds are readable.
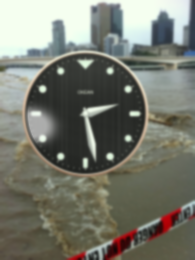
2.28
